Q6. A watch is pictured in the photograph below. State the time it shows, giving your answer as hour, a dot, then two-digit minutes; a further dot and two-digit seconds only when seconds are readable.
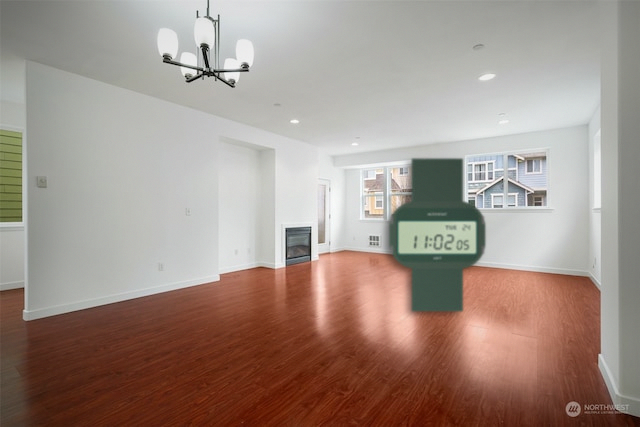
11.02
